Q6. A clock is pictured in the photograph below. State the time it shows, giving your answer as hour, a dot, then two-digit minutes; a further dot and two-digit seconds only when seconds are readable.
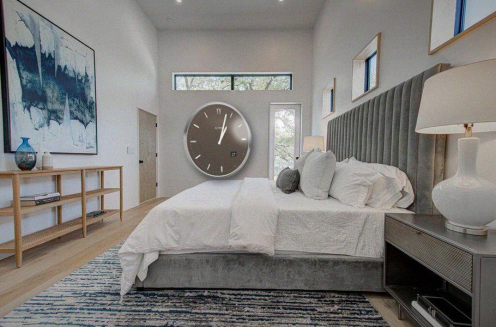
1.03
